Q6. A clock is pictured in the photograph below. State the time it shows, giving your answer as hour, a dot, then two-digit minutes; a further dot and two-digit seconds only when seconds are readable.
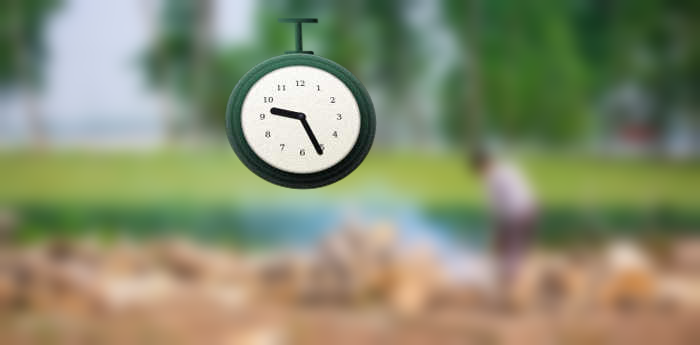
9.26
